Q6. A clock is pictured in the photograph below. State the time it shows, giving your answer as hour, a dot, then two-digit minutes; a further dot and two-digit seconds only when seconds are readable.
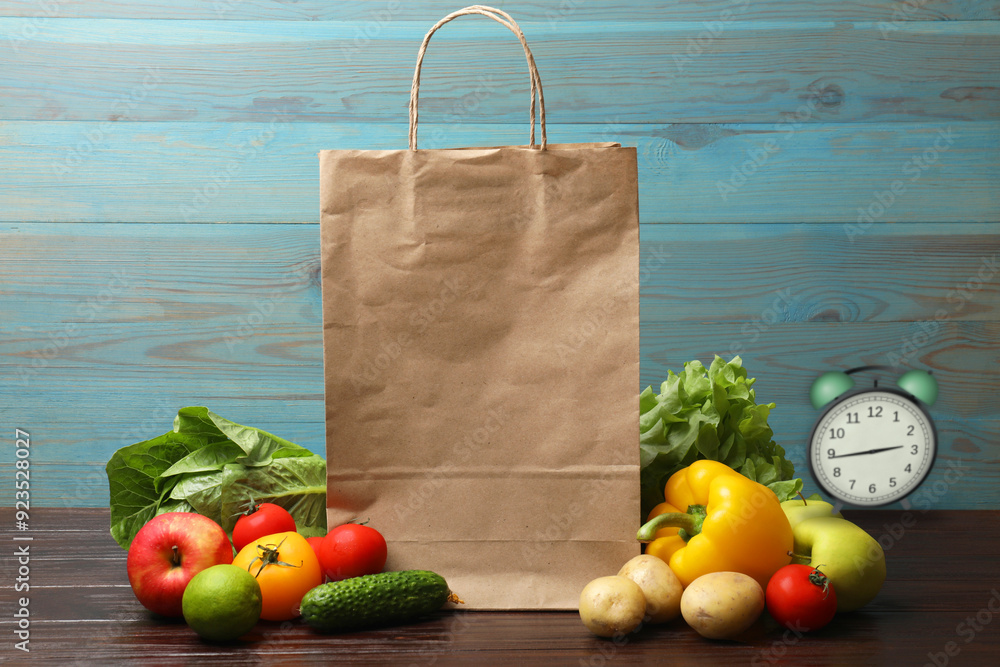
2.44
